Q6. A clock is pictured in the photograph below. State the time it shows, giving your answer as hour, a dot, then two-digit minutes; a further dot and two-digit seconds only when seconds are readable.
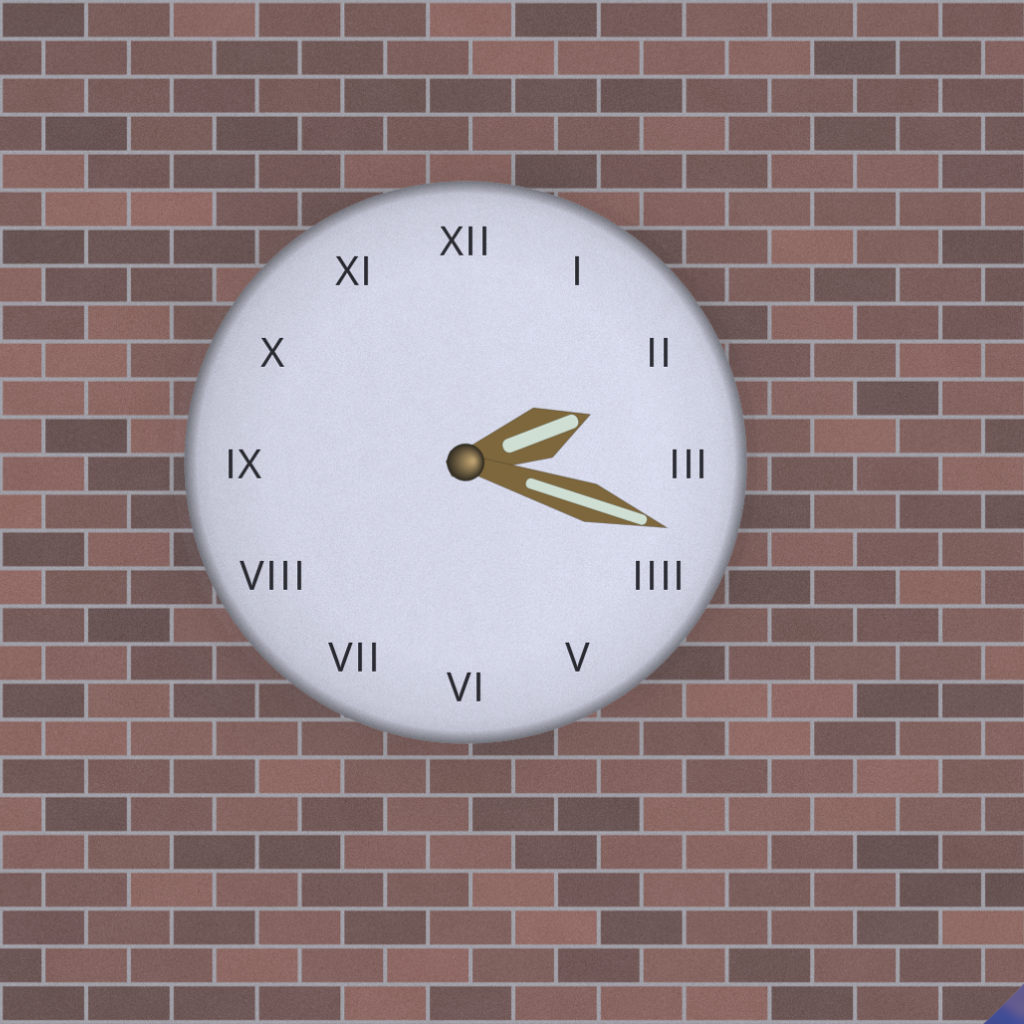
2.18
